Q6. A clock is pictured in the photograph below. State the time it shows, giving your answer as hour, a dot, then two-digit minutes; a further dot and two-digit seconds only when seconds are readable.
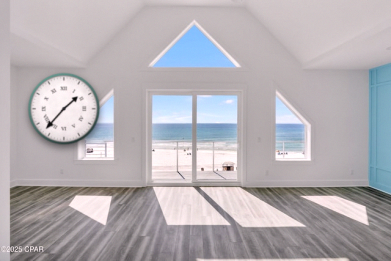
1.37
